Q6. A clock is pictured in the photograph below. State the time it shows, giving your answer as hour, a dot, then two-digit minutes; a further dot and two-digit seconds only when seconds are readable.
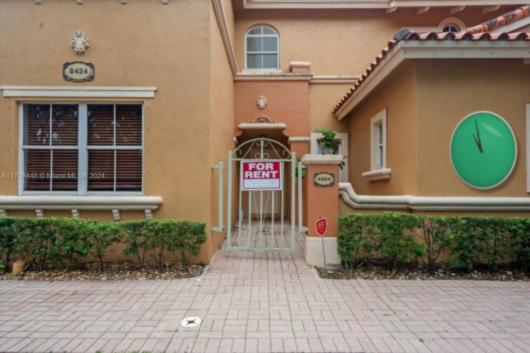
10.58
